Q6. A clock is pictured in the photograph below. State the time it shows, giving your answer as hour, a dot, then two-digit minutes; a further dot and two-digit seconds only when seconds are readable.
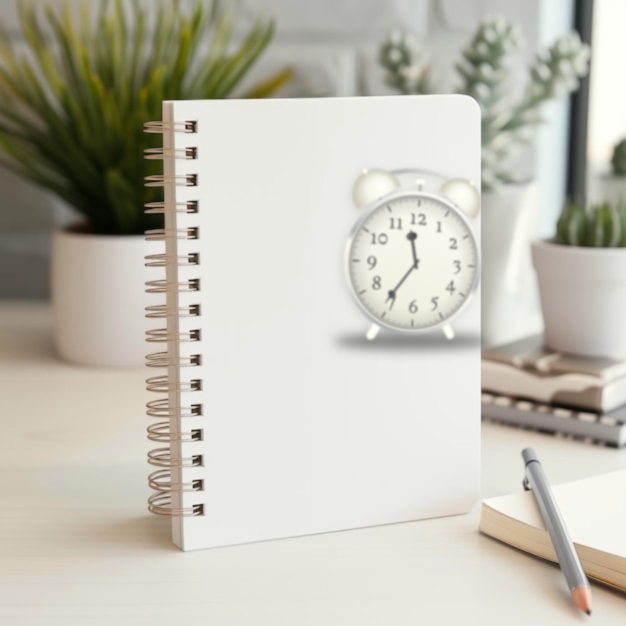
11.36
